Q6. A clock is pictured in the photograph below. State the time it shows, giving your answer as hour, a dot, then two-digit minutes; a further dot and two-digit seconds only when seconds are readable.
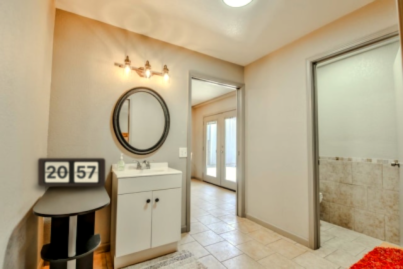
20.57
